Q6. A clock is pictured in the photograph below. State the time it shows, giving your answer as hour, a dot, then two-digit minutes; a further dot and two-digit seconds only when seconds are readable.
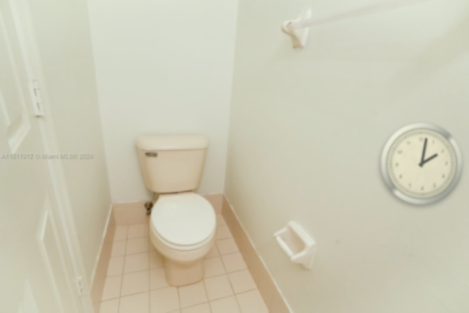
2.02
